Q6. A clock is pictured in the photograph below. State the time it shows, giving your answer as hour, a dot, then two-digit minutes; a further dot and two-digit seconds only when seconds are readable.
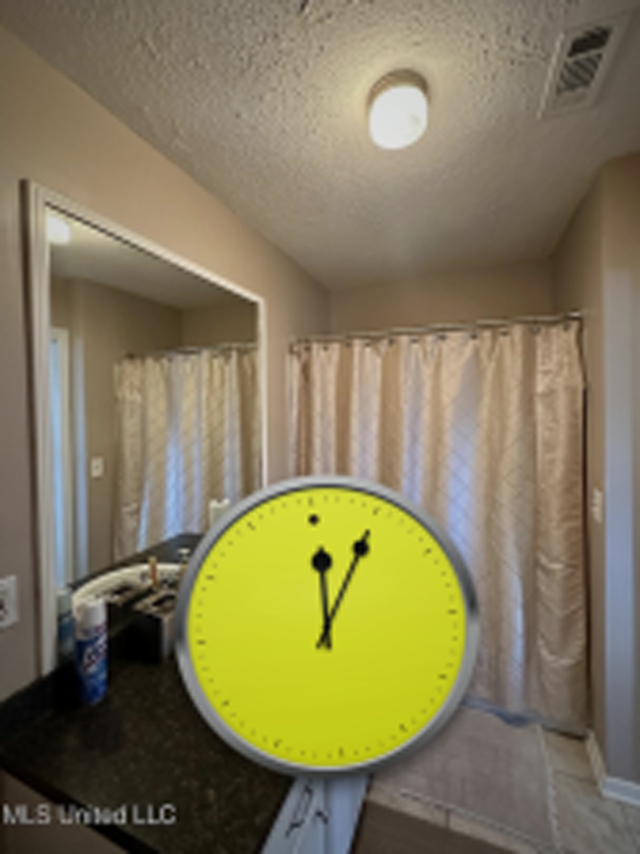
12.05
